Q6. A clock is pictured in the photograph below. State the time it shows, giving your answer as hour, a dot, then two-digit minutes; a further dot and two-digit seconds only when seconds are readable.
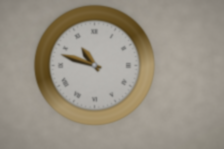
10.48
